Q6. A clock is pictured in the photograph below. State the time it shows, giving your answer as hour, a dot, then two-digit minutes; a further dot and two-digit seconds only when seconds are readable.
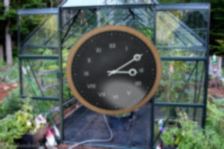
3.10
